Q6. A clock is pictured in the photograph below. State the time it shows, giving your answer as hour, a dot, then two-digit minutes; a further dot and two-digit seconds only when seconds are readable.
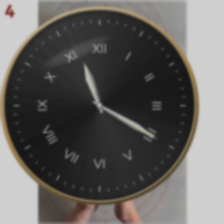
11.20
